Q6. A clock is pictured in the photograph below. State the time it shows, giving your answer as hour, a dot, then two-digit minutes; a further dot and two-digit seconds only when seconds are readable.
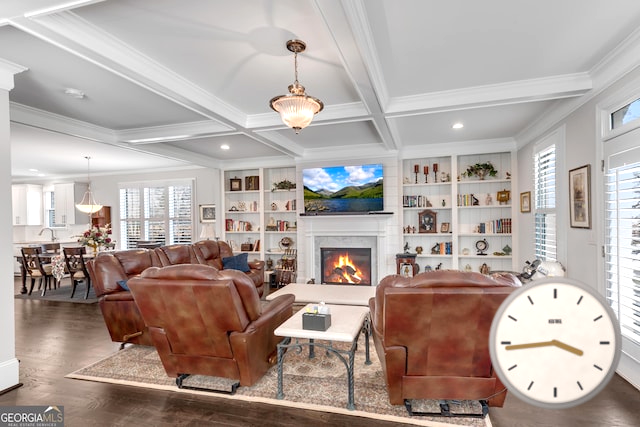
3.44
